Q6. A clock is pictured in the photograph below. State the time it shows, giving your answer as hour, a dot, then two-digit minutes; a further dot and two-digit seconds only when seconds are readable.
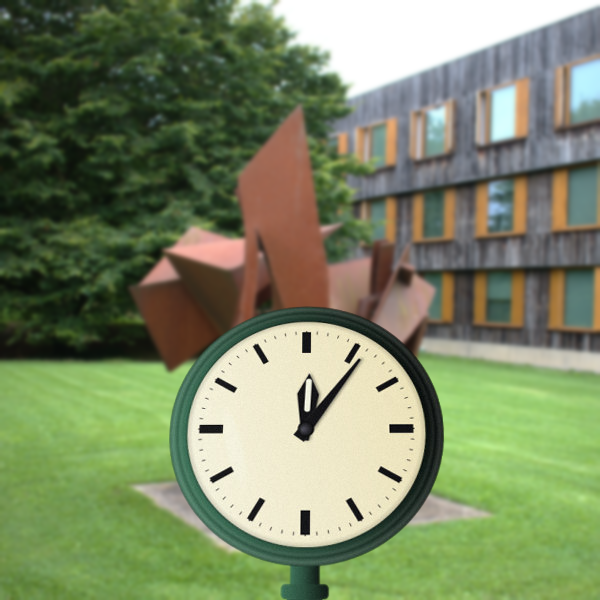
12.06
